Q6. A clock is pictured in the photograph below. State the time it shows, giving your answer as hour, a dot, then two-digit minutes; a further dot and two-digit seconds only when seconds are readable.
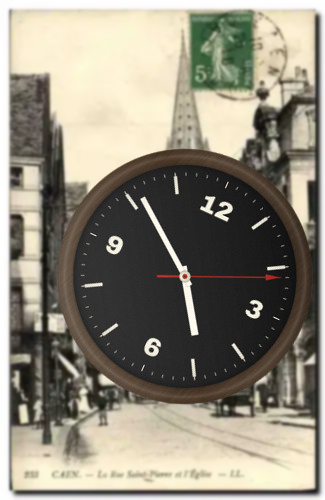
4.51.11
